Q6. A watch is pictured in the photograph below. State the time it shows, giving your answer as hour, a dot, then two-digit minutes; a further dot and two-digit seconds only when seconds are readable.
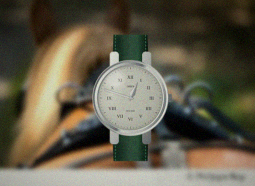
12.48
